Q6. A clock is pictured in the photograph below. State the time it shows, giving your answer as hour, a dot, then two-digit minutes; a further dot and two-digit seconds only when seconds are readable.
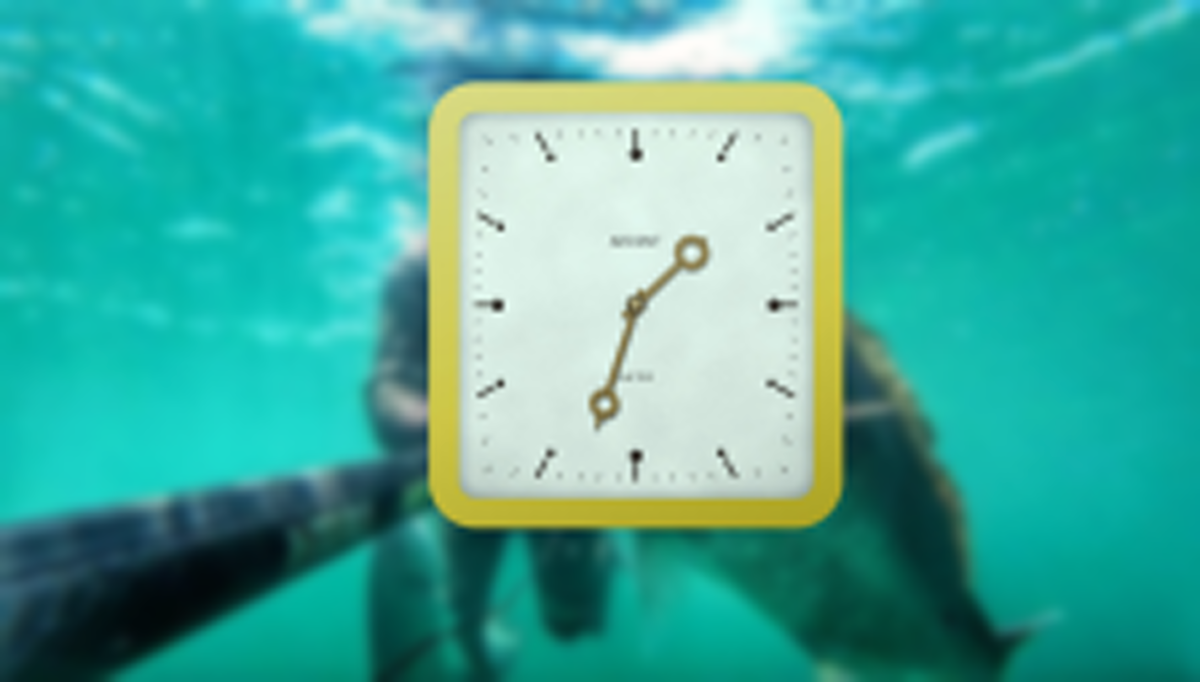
1.33
